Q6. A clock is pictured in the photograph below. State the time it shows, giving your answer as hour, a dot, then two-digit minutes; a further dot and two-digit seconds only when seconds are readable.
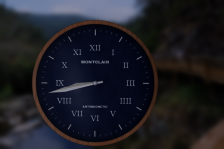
8.43
